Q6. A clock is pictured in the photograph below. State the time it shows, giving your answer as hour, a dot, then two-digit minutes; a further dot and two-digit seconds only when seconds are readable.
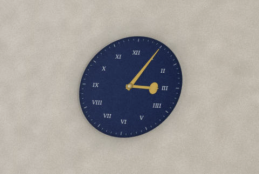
3.05
